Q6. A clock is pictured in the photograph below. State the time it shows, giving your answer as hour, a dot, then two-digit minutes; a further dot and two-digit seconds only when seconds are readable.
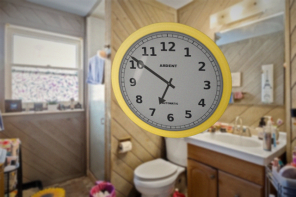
6.51
